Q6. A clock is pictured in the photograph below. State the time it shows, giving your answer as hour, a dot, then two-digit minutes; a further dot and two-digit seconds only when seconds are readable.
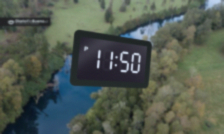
11.50
